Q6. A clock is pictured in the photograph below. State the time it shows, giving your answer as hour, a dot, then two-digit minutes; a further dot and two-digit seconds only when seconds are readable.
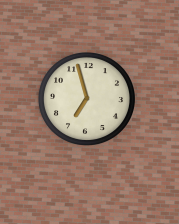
6.57
